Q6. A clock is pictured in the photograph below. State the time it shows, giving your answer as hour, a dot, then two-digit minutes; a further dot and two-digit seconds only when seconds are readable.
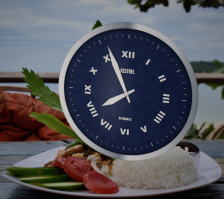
7.56
